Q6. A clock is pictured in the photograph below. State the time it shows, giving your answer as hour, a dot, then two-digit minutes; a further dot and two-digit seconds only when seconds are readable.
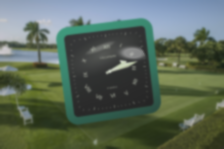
2.13
